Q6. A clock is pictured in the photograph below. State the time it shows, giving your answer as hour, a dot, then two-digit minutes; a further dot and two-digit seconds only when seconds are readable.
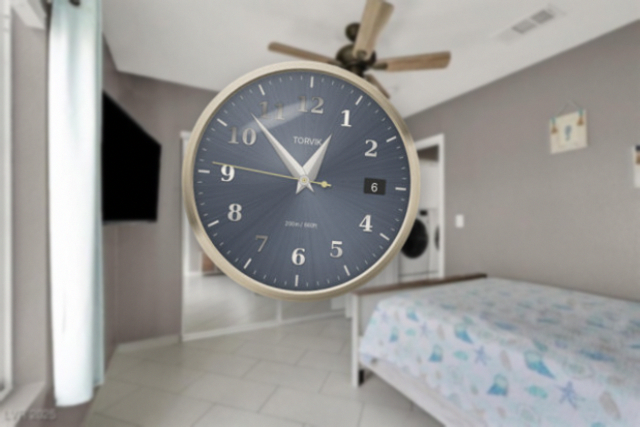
12.52.46
